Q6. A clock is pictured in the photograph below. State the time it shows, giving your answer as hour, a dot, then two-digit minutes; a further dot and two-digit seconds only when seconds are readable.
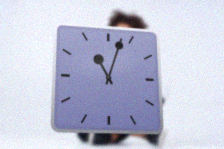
11.03
